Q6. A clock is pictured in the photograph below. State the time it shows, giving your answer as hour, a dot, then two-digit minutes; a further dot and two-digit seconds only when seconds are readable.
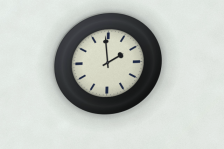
1.59
